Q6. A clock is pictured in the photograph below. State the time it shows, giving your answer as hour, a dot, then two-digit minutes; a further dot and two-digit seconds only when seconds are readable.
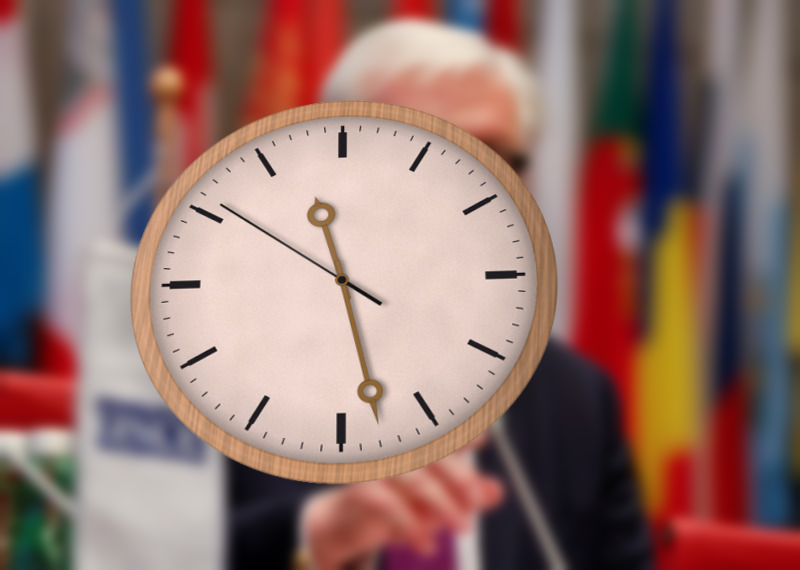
11.27.51
